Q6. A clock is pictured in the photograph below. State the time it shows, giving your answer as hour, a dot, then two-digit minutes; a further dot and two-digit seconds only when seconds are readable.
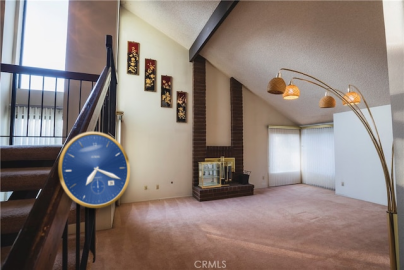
7.19
